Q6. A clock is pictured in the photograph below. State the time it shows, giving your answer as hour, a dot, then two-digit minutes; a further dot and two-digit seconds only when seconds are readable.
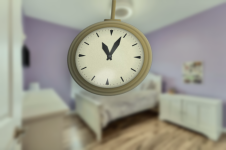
11.04
